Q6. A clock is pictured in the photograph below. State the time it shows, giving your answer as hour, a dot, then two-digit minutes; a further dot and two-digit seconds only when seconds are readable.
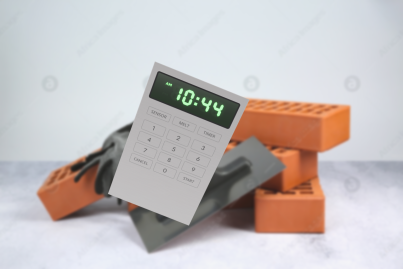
10.44
